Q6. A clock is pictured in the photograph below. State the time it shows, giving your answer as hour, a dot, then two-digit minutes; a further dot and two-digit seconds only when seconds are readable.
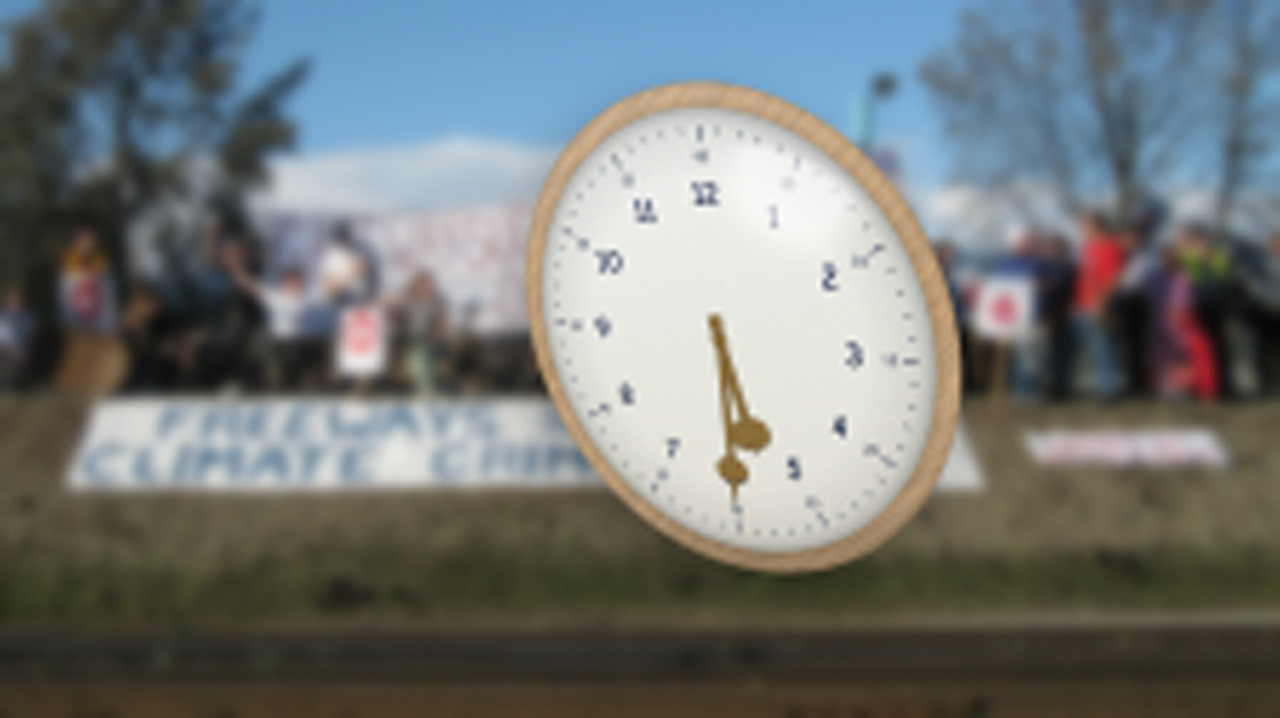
5.30
